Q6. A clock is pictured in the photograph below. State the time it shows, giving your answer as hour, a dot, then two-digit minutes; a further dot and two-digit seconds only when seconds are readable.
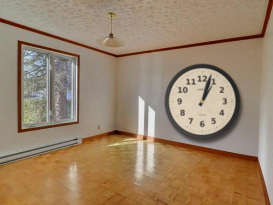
1.03
